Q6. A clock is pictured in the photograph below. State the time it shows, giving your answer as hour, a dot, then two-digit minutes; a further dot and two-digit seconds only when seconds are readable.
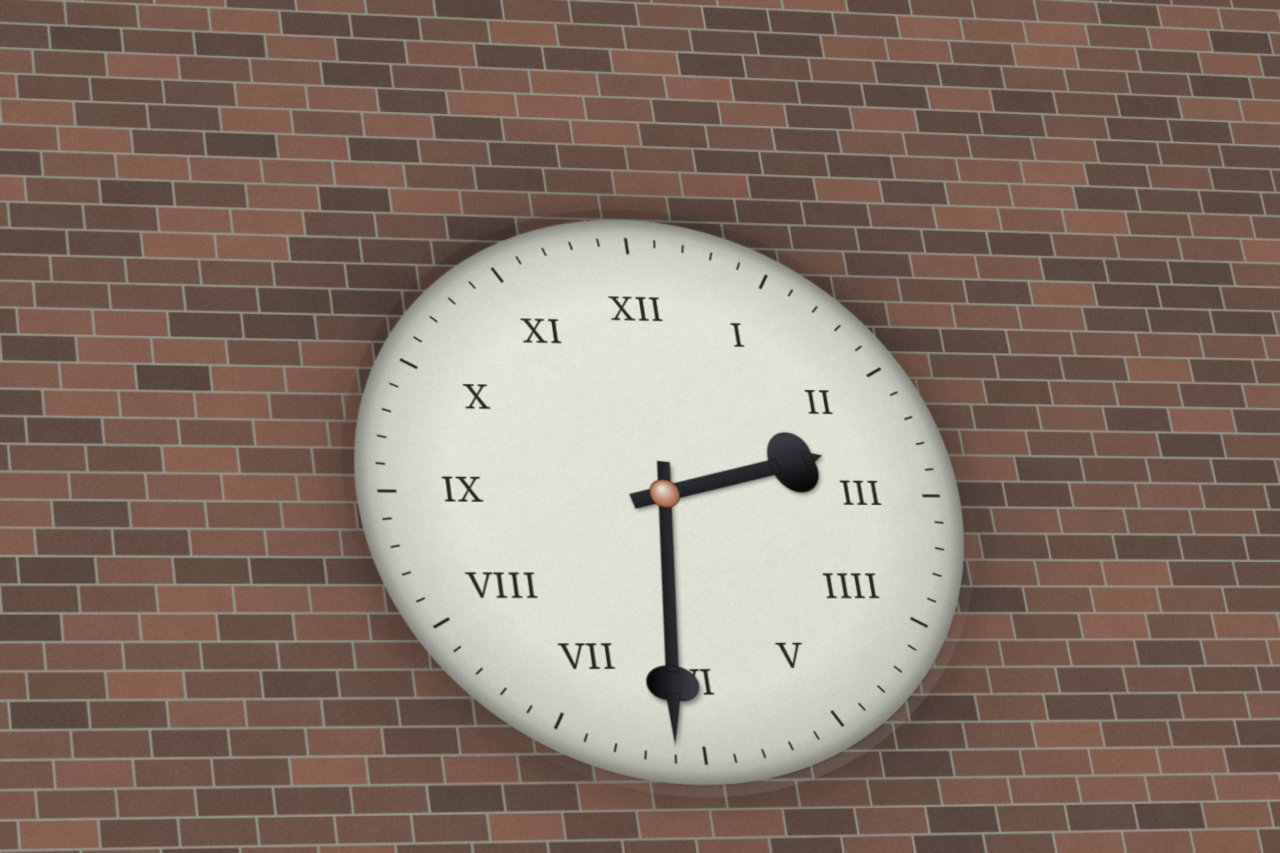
2.31
